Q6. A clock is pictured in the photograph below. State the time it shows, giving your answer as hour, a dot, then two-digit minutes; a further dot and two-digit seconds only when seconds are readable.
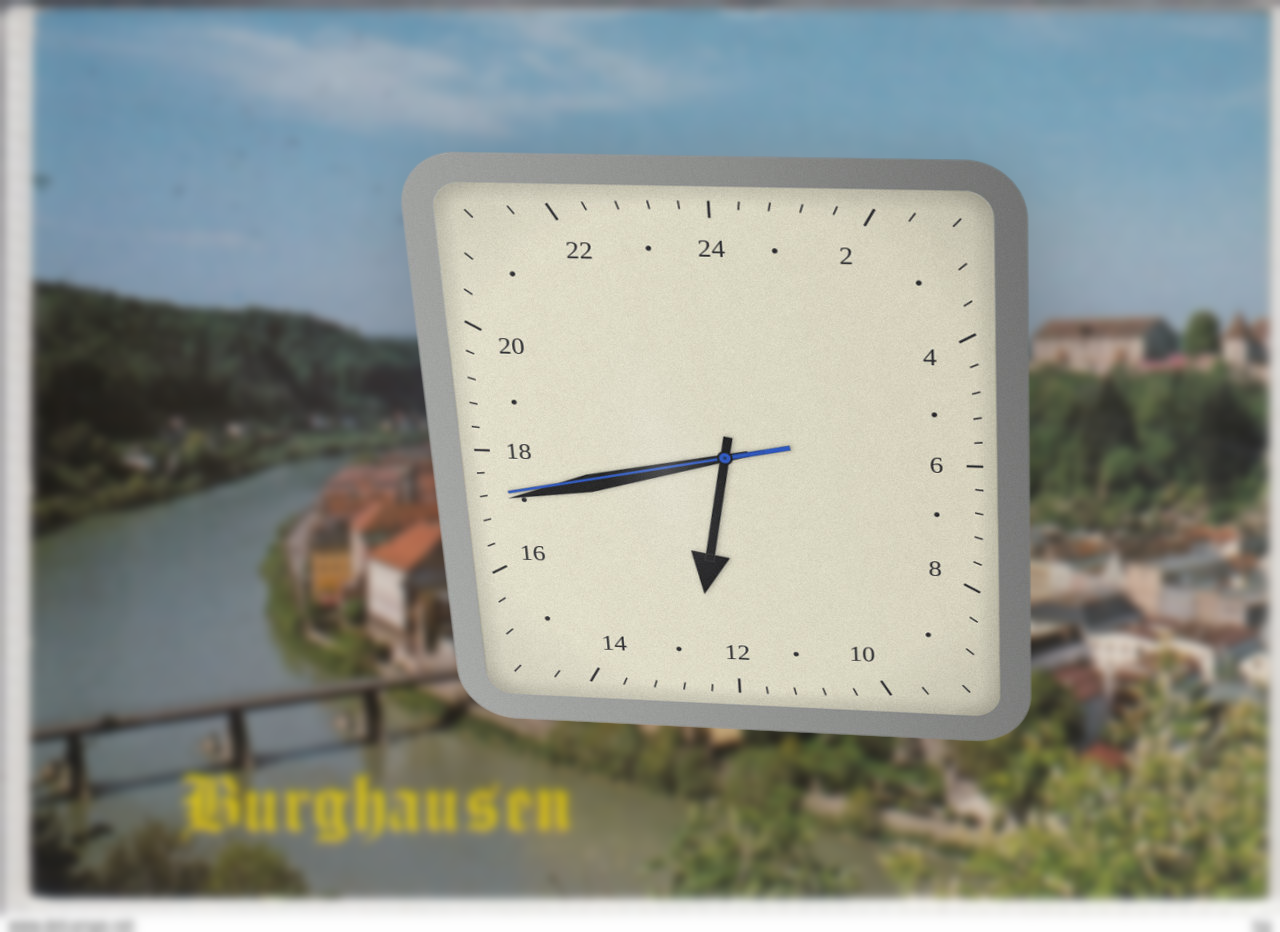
12.42.43
